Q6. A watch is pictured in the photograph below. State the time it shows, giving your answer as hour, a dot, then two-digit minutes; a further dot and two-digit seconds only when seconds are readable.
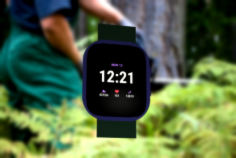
12.21
